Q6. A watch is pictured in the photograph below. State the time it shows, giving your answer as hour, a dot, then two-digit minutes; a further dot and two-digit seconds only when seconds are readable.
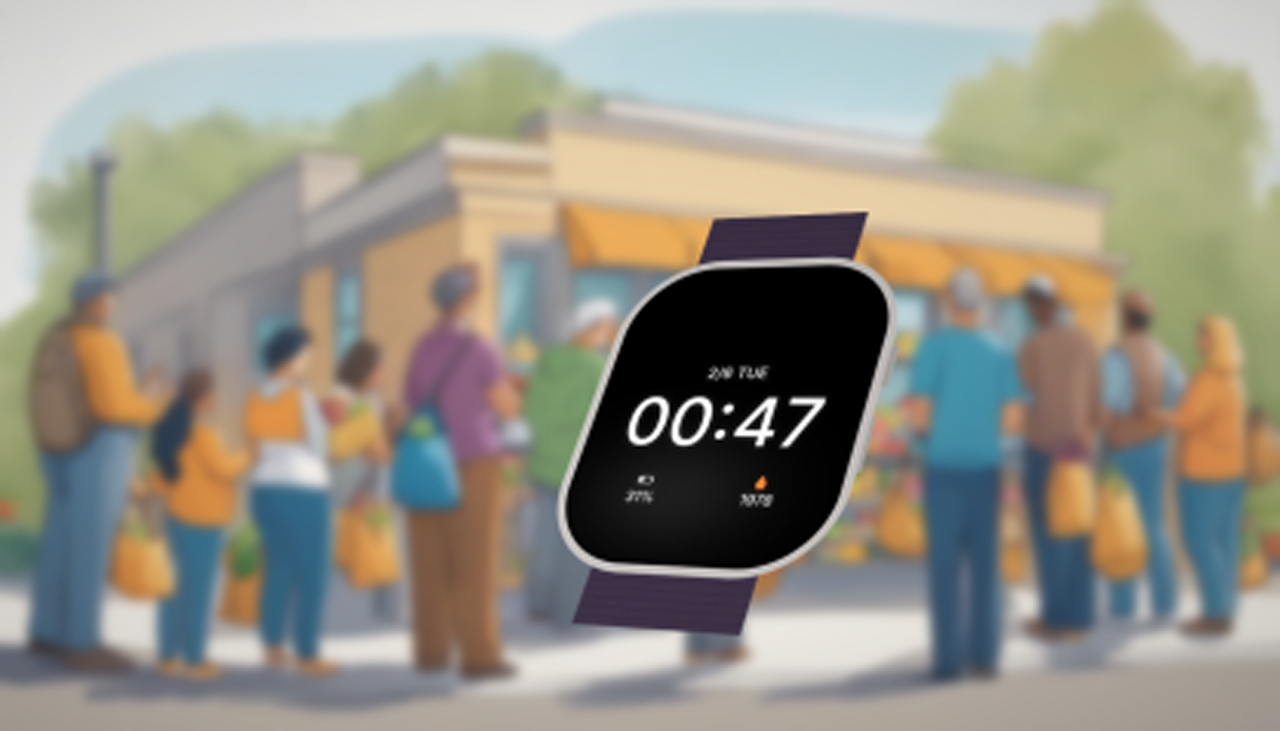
0.47
